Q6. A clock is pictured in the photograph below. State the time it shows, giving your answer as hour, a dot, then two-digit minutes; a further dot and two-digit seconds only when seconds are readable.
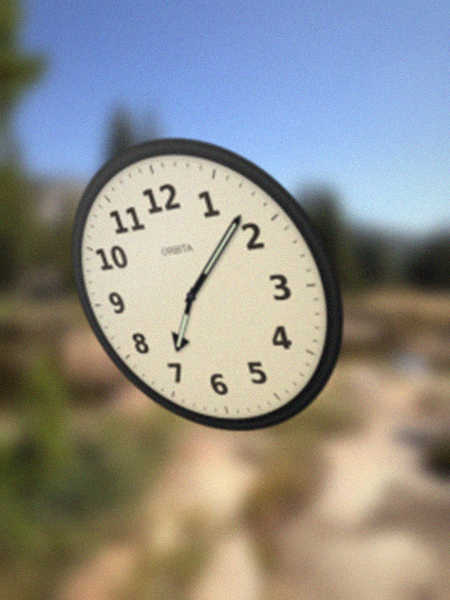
7.08
